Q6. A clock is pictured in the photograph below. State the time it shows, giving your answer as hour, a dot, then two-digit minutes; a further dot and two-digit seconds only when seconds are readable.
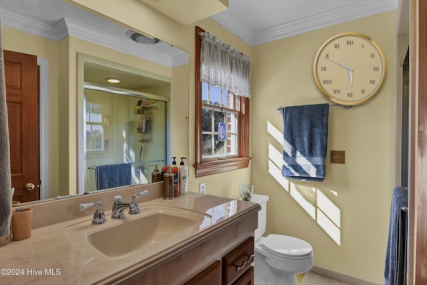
5.49
